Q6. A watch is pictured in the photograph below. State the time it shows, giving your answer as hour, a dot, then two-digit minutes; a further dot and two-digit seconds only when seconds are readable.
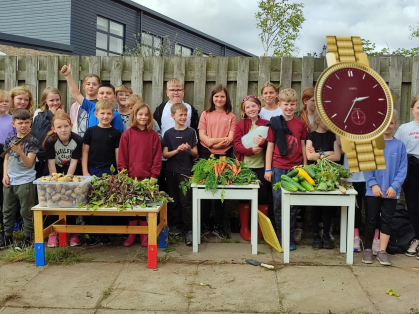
2.36
